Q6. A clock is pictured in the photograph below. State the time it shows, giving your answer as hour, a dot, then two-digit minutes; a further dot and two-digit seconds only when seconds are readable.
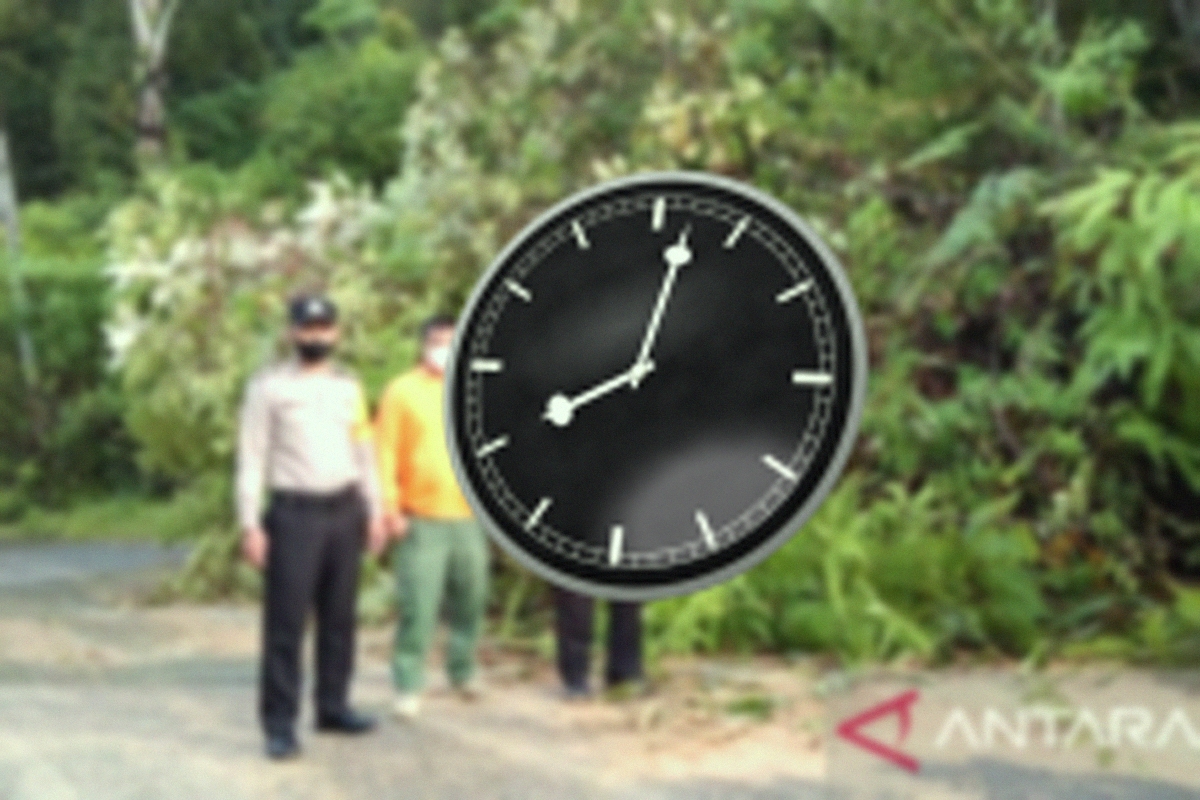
8.02
